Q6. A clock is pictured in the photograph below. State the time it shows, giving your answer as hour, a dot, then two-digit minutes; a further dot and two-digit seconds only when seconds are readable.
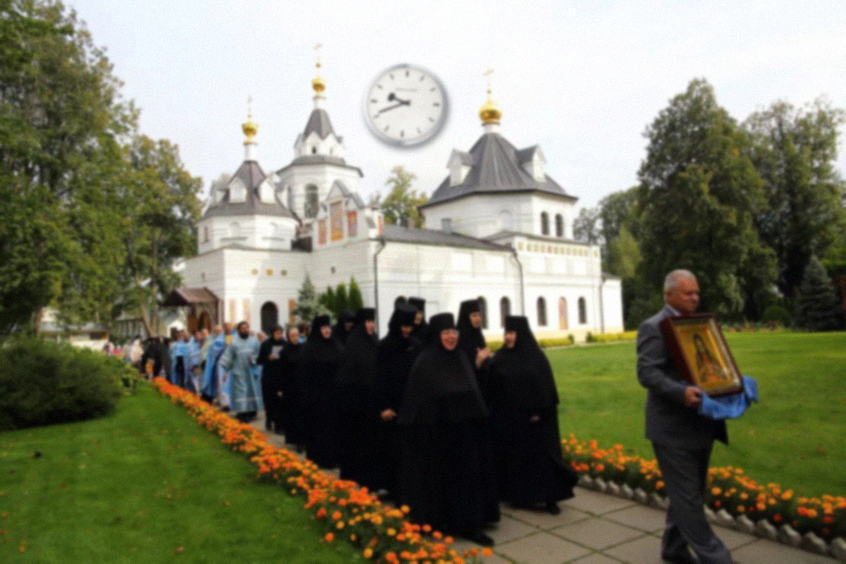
9.41
